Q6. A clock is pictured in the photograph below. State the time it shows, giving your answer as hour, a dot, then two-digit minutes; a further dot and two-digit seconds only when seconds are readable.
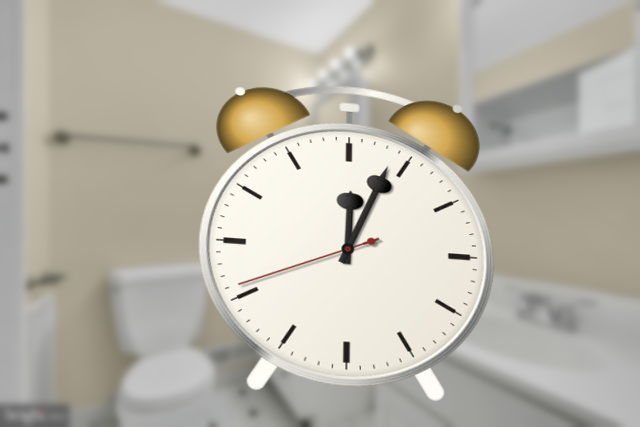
12.03.41
